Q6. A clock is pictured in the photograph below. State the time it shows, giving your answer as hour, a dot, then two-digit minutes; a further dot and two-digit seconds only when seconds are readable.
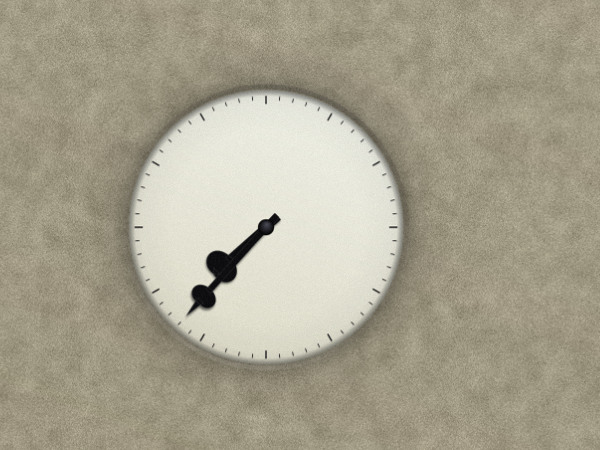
7.37
